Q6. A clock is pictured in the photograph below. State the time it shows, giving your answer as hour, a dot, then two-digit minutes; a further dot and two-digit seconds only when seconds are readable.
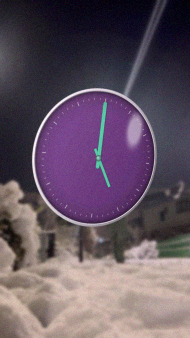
5.00
